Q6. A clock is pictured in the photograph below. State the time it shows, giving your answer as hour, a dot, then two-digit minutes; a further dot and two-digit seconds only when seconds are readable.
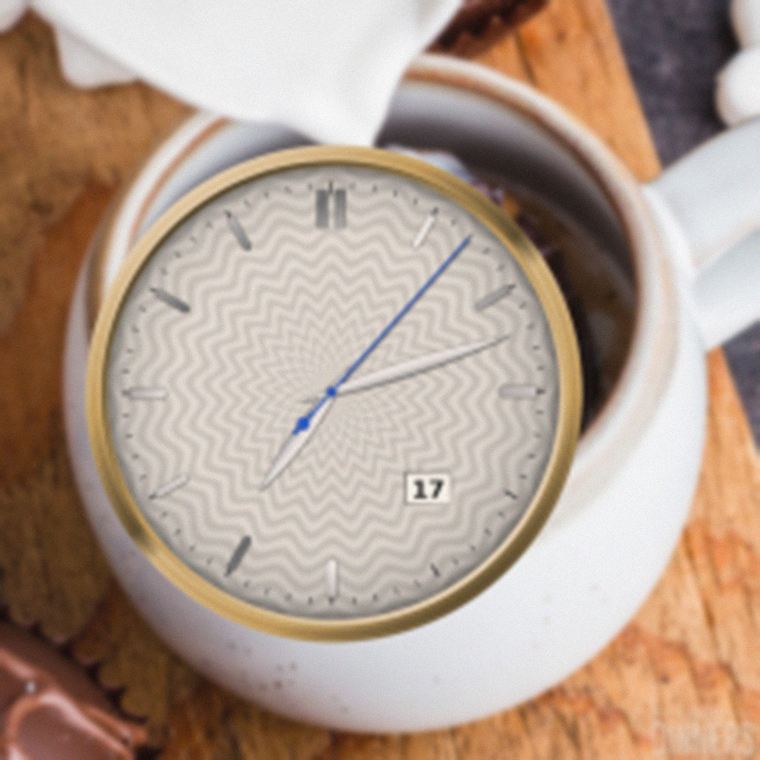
7.12.07
